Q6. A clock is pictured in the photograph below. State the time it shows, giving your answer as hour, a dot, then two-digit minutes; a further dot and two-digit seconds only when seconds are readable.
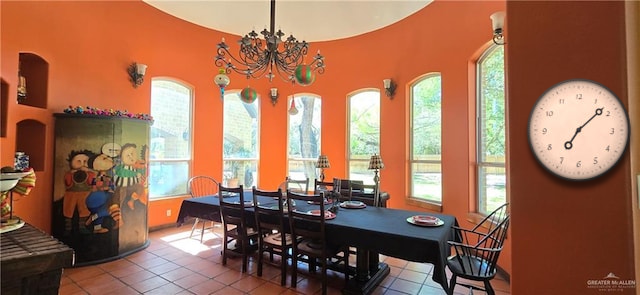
7.08
